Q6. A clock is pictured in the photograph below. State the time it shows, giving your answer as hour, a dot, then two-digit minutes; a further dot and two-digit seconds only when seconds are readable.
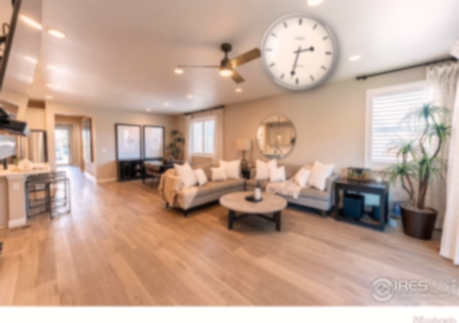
2.32
